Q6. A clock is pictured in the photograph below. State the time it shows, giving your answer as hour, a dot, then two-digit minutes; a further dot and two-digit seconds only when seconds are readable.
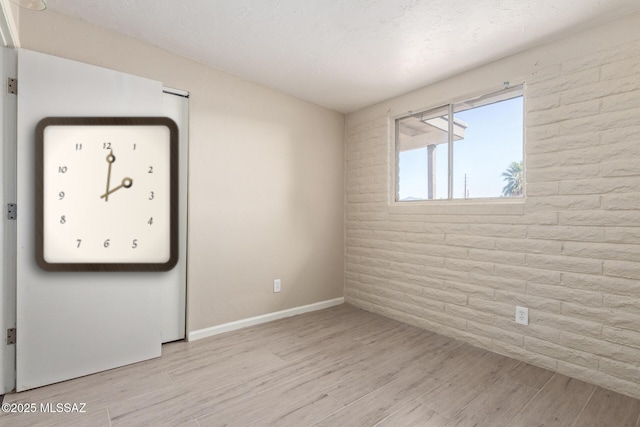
2.01
